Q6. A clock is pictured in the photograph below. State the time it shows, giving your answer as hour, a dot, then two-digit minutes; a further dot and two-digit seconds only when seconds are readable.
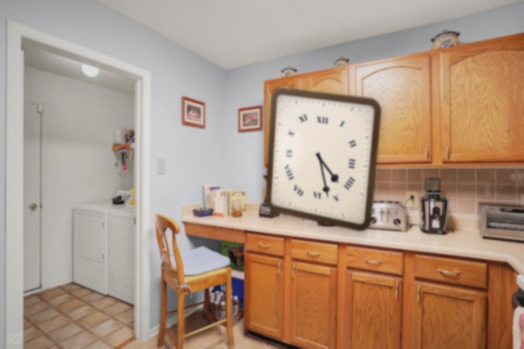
4.27
